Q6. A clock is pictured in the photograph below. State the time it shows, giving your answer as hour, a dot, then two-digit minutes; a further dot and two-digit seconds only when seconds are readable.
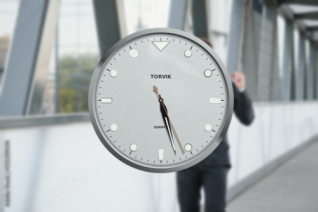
5.27.26
